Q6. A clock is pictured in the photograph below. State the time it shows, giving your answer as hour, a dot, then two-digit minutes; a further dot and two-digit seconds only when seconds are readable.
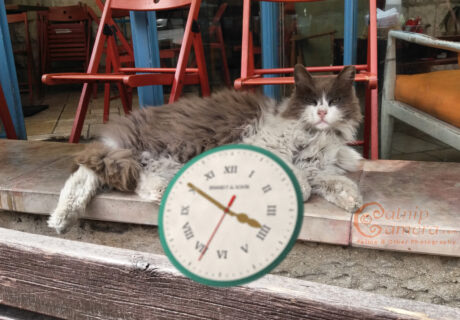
3.50.34
